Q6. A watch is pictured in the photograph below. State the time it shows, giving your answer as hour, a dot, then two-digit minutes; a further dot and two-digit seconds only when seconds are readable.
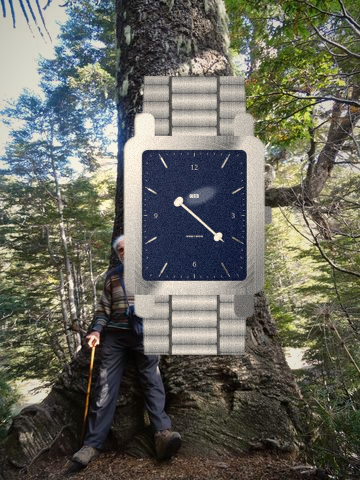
10.22
